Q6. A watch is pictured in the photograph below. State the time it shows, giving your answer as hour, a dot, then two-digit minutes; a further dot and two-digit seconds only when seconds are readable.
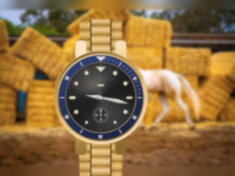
9.17
